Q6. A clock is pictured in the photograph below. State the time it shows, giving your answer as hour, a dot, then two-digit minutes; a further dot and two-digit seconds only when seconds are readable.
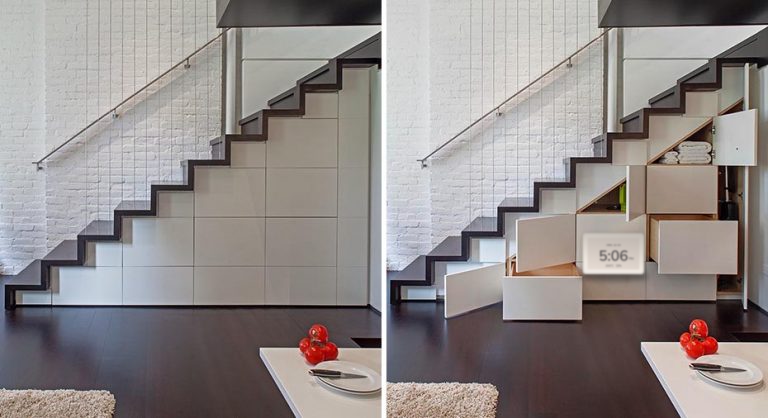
5.06
